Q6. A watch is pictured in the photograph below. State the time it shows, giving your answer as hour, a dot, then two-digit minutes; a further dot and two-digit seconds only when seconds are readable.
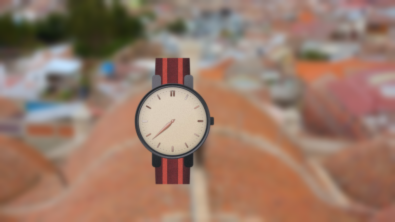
7.38
